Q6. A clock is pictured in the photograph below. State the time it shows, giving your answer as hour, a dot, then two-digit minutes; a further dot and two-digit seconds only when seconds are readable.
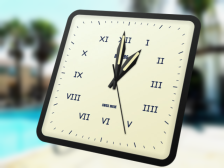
12.59.26
